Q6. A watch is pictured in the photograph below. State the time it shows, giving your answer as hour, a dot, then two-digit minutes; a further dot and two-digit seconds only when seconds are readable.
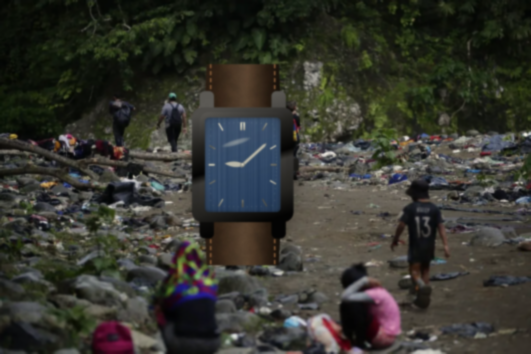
9.08
